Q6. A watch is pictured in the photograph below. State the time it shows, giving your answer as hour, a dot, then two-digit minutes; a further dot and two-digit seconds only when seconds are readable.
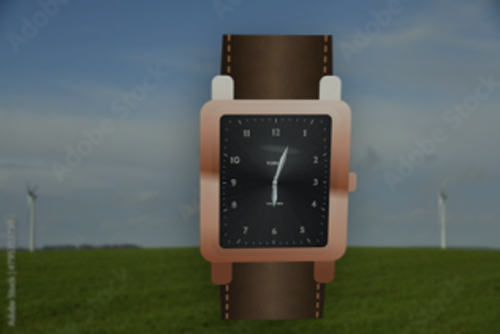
6.03
